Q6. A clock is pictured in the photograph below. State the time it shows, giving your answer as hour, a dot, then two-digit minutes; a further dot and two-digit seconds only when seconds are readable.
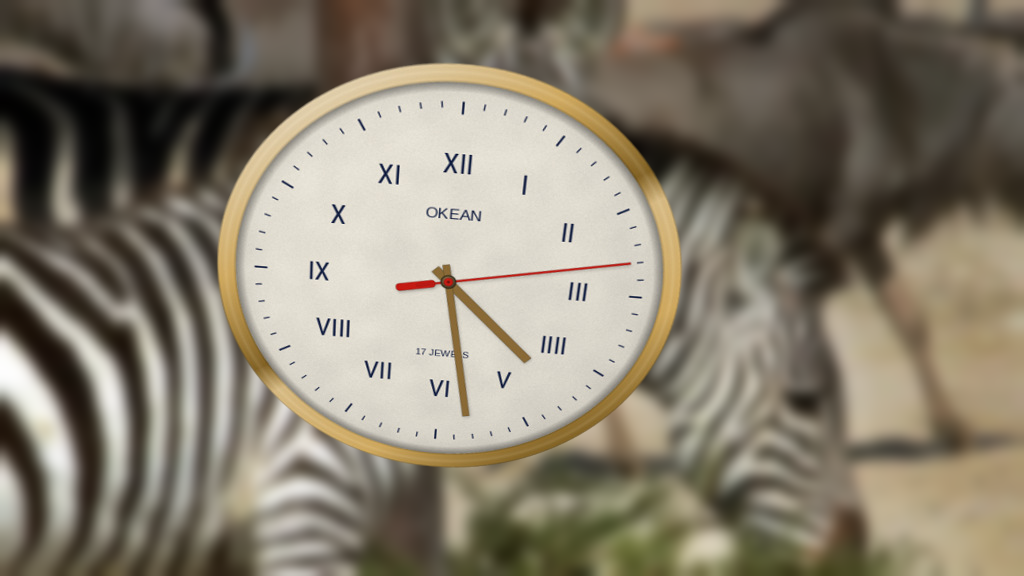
4.28.13
